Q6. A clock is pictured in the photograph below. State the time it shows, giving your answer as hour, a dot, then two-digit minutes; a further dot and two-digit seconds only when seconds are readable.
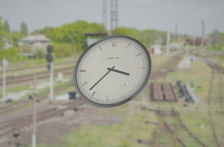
3.37
